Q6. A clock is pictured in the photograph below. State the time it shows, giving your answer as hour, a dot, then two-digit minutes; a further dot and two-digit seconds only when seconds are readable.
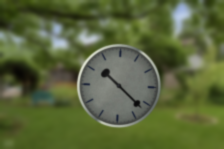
10.22
